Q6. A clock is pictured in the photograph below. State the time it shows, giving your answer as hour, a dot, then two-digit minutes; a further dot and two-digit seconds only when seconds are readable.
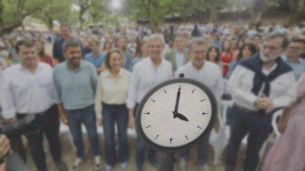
4.00
